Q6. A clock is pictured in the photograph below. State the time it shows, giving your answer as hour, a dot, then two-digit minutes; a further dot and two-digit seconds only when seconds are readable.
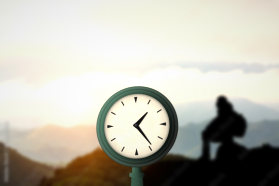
1.24
